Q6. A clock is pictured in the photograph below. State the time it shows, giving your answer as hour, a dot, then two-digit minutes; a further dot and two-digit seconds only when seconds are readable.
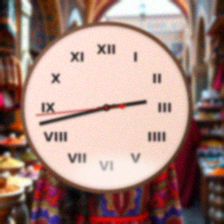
2.42.44
